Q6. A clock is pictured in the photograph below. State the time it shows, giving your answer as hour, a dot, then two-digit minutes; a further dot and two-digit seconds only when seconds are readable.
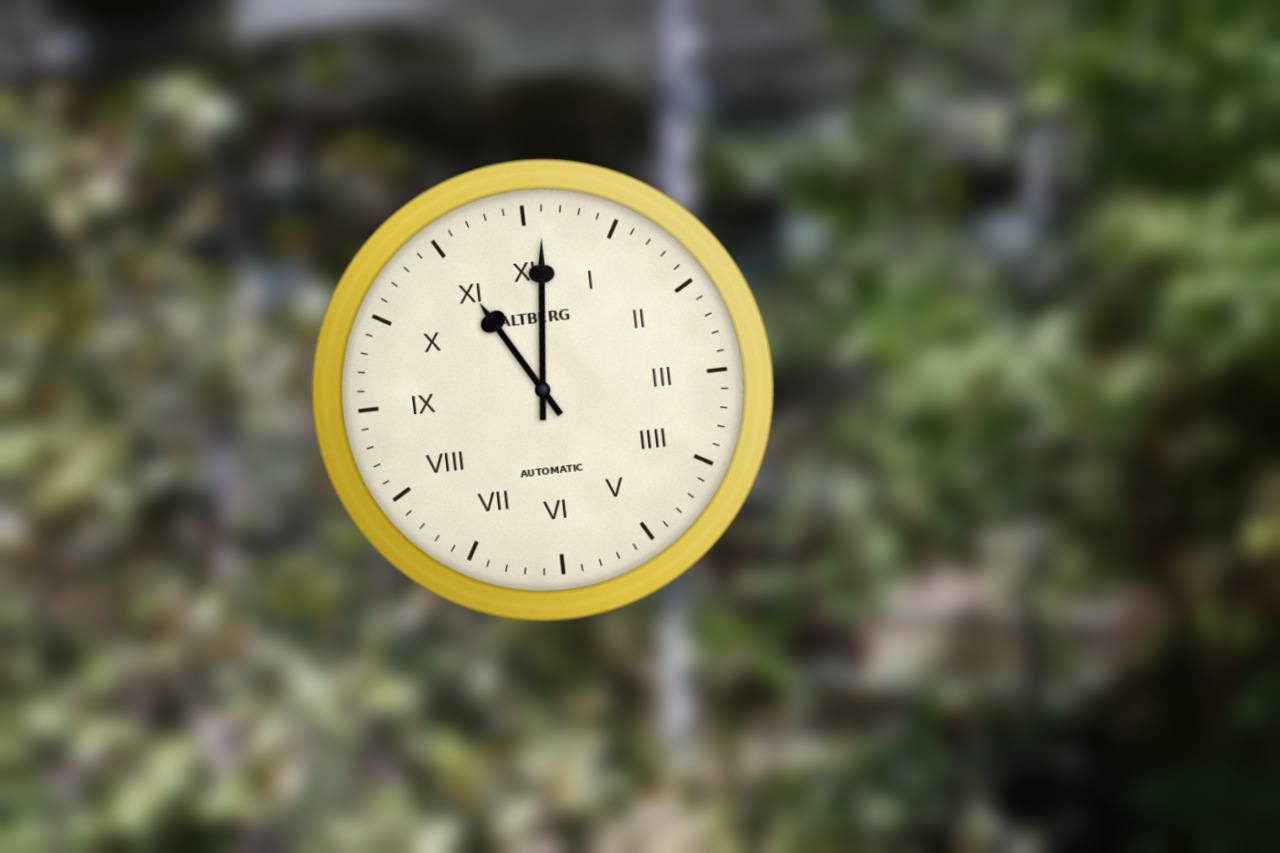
11.01
